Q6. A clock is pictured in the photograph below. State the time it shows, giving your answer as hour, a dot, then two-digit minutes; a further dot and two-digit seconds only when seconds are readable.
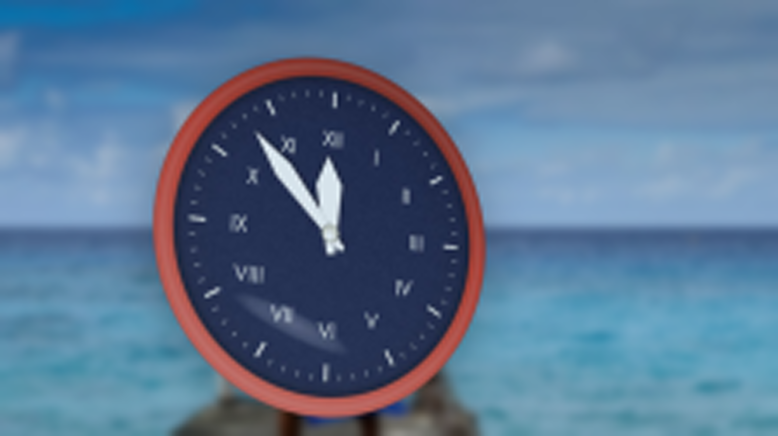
11.53
